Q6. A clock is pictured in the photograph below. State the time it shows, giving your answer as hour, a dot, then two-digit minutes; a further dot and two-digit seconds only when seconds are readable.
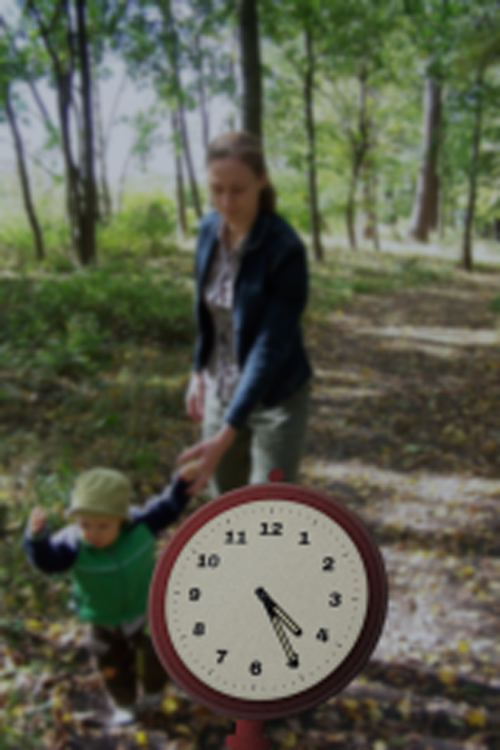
4.25
